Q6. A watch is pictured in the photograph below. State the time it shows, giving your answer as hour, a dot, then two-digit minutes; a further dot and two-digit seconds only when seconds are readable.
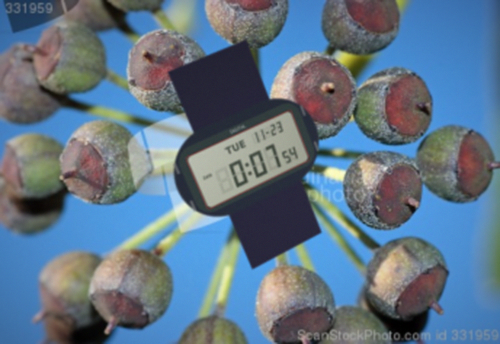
0.07.54
